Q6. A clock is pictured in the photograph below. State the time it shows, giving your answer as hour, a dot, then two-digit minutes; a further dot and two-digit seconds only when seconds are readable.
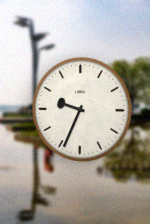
9.34
